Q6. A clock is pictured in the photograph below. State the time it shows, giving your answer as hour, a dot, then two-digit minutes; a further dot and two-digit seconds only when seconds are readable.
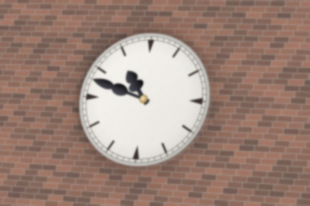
10.48
